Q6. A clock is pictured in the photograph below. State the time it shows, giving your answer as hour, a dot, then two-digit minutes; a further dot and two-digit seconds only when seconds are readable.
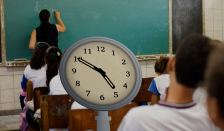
4.50
